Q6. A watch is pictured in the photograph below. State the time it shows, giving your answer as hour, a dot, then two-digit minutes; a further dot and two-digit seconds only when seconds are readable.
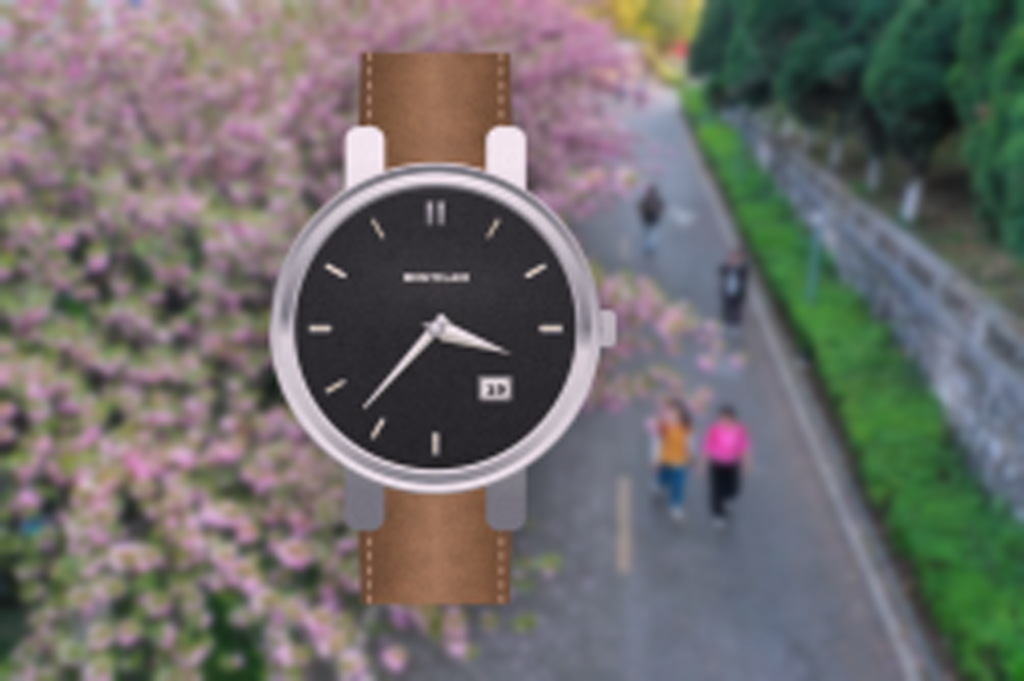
3.37
